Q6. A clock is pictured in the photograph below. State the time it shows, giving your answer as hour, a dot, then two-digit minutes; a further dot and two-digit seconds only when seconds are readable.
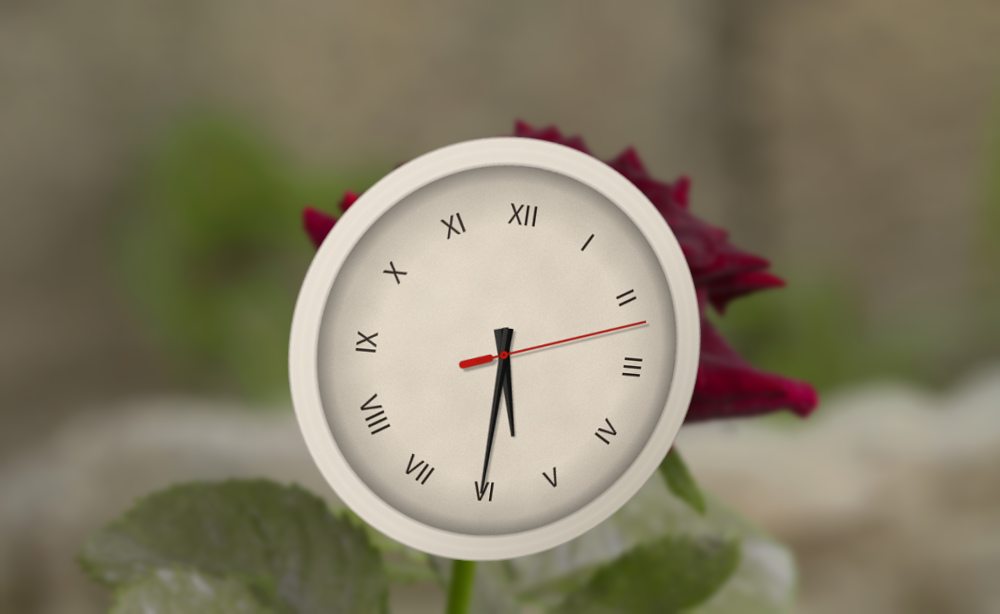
5.30.12
